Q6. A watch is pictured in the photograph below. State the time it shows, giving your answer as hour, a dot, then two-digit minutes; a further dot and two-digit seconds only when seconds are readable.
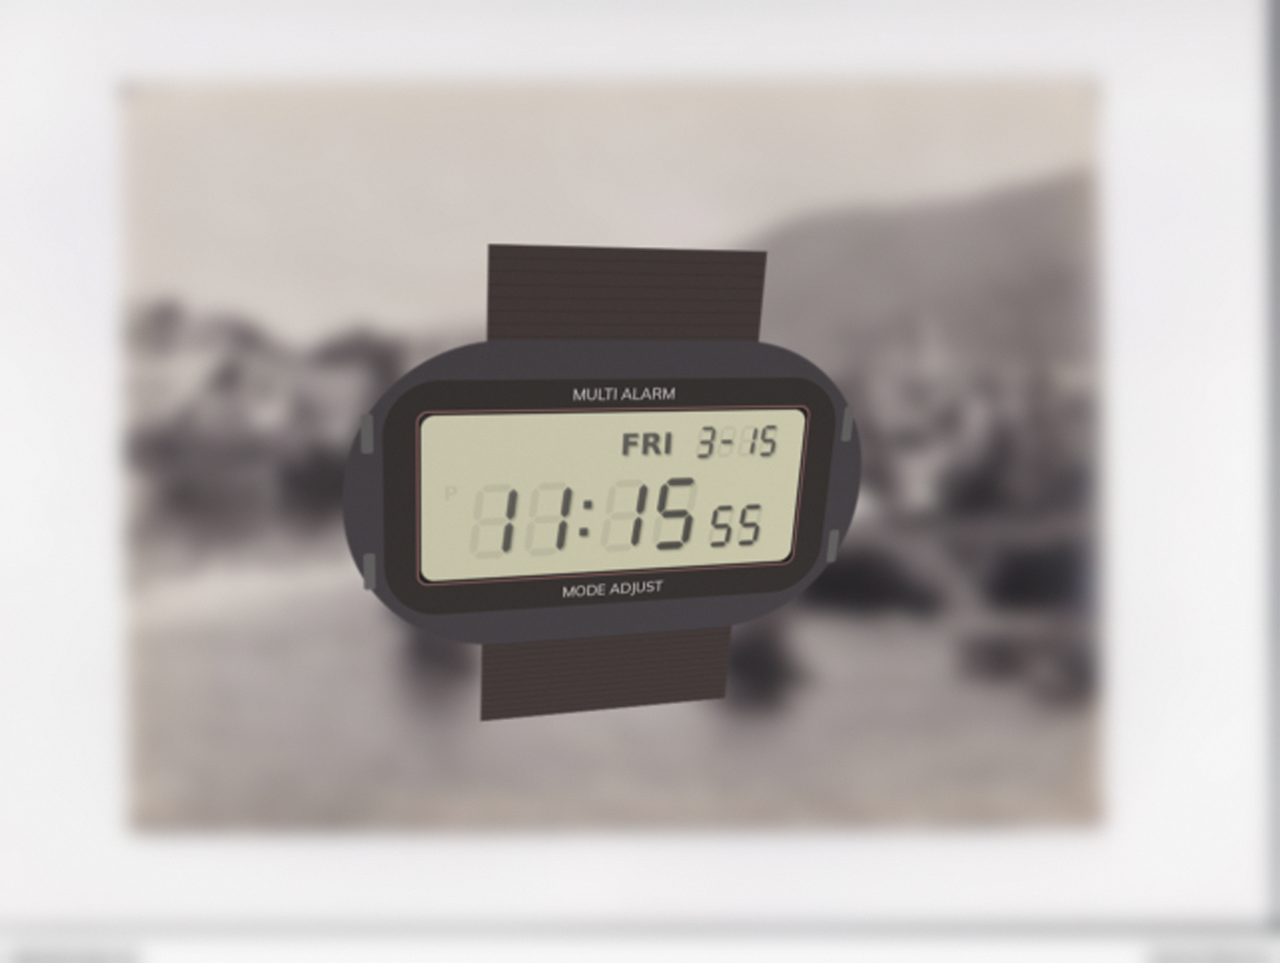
11.15.55
